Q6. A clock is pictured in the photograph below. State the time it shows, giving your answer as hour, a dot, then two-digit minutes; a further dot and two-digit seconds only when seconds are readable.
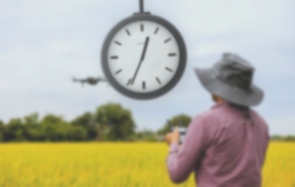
12.34
